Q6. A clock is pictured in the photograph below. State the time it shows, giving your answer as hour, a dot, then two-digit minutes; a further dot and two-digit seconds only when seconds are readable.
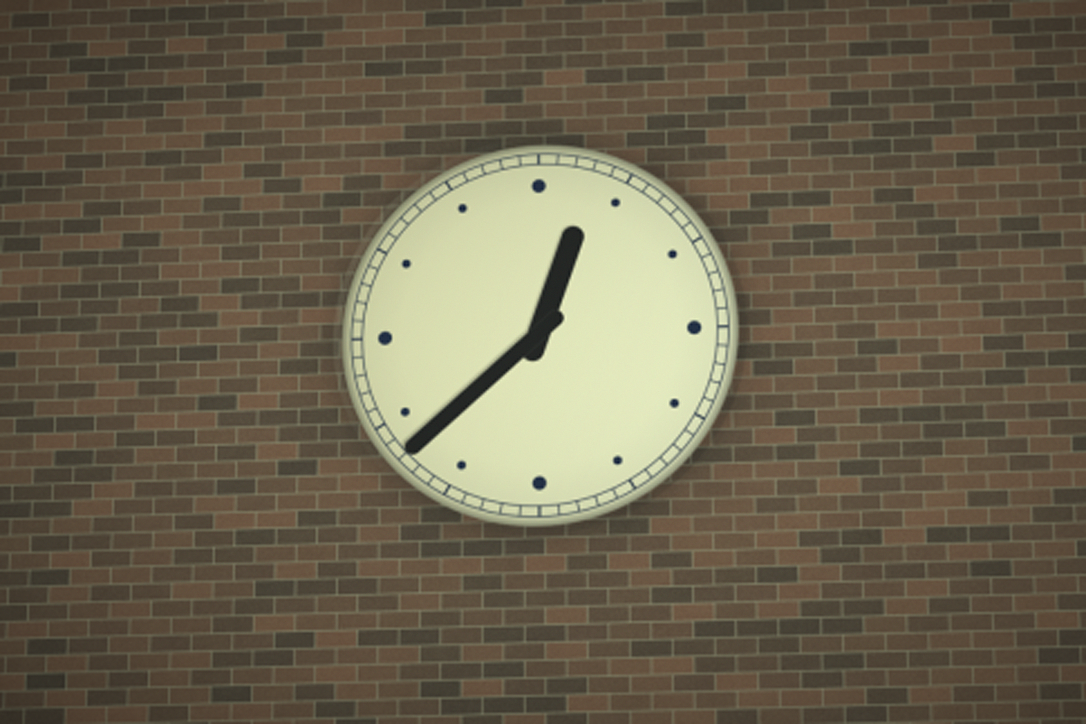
12.38
